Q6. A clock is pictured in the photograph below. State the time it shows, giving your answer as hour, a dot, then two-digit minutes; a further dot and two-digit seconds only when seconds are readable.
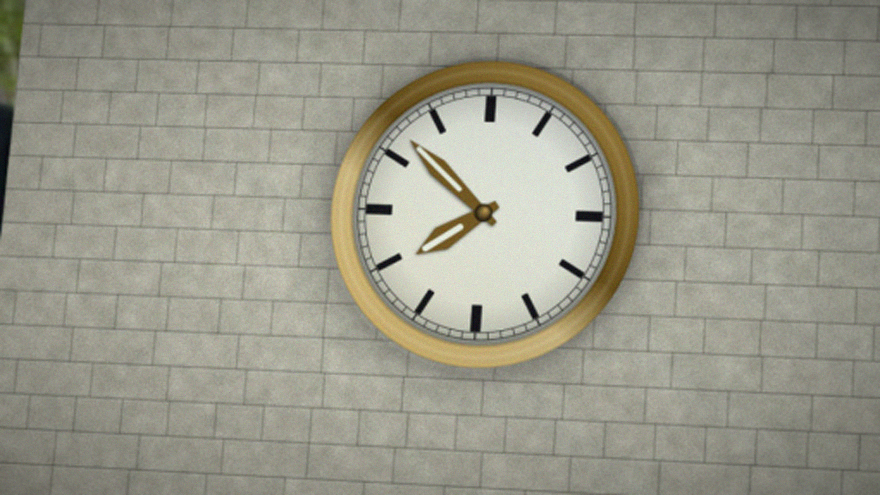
7.52
